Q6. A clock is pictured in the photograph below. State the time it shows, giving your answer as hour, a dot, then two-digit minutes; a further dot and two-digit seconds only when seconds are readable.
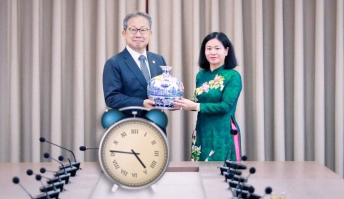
4.46
